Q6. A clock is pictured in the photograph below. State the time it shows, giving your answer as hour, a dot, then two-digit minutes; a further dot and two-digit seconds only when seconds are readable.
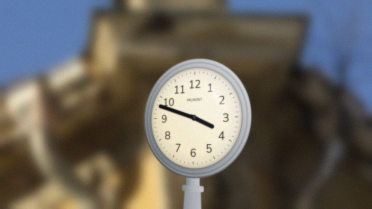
3.48
